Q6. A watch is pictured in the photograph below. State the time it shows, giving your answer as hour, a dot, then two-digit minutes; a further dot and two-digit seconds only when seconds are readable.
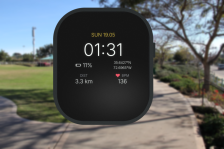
1.31
